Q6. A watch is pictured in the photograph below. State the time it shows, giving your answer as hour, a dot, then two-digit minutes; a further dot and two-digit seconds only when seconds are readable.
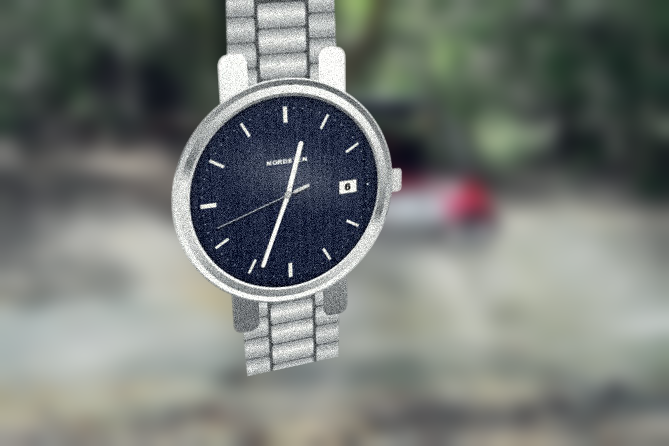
12.33.42
